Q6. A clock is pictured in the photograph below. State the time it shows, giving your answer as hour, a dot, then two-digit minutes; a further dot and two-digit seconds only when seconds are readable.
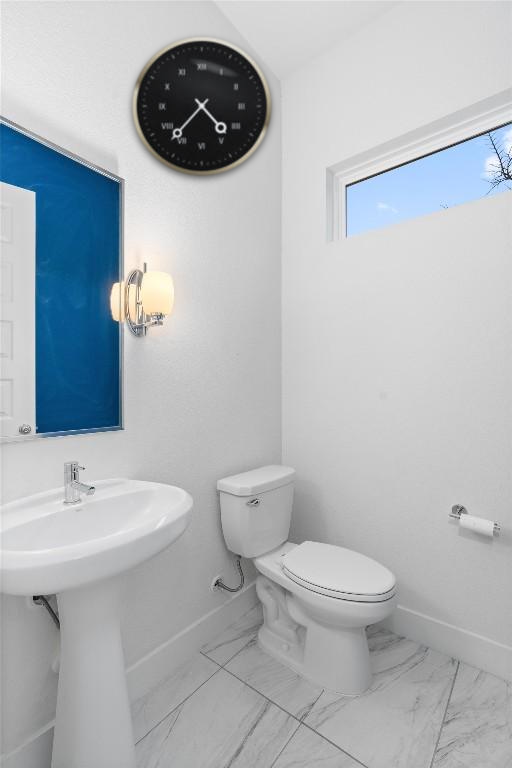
4.37
